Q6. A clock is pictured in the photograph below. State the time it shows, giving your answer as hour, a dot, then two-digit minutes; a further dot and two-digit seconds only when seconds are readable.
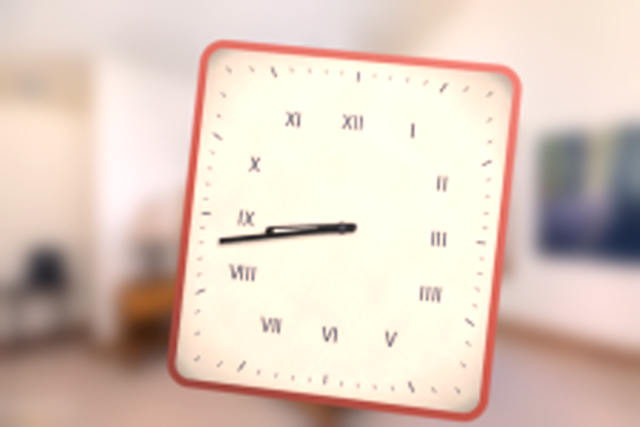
8.43
